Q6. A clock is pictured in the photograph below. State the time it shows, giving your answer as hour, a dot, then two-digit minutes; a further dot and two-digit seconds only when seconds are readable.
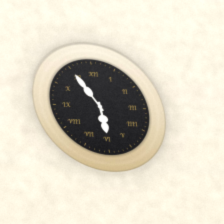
5.55
